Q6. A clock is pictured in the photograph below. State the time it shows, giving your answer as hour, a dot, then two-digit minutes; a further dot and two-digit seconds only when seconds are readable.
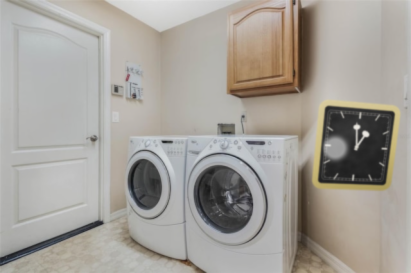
12.59
